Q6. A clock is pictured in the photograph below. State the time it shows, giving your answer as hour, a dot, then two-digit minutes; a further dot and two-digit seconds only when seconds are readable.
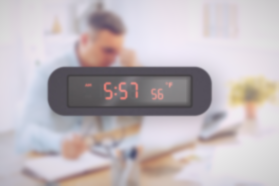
5.57
